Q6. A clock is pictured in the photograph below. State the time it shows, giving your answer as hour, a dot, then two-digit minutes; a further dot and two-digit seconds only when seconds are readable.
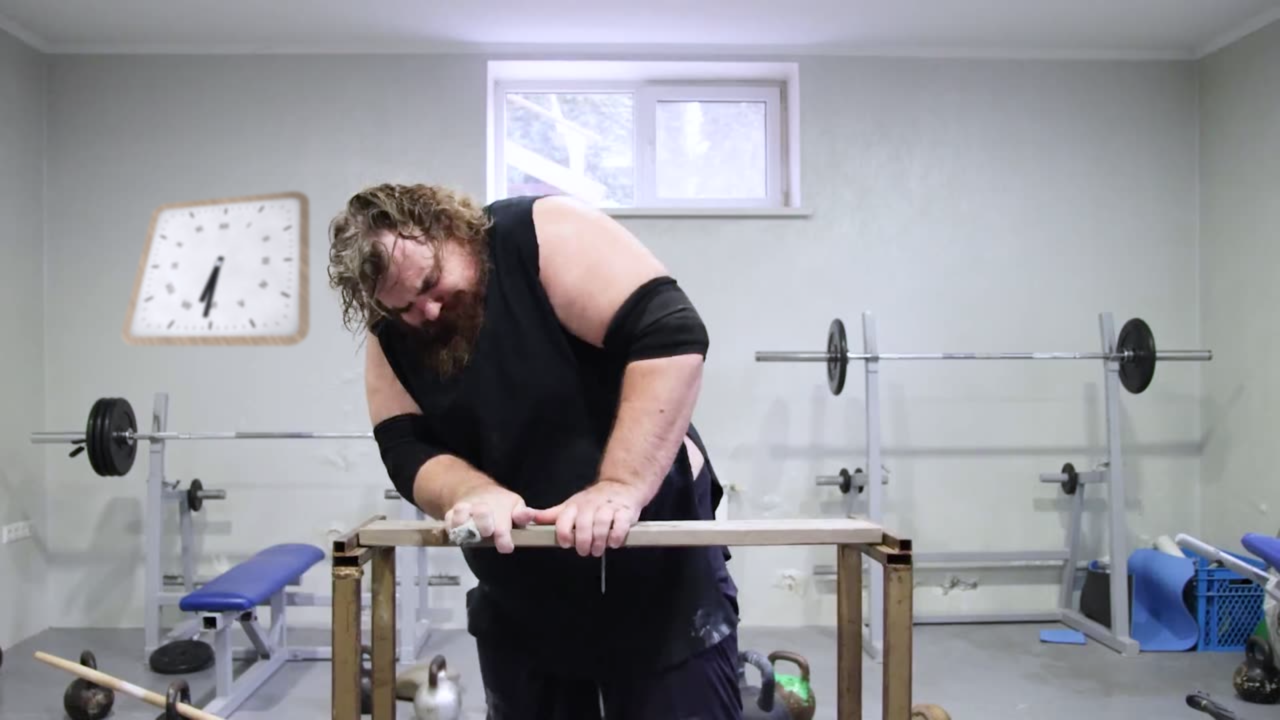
6.31
